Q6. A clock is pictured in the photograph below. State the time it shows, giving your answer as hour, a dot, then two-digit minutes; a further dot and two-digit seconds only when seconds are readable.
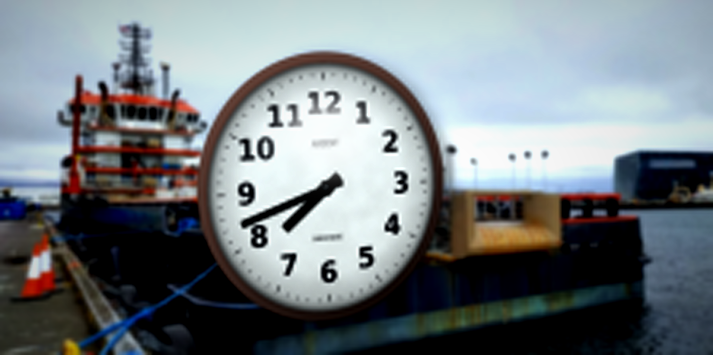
7.42
